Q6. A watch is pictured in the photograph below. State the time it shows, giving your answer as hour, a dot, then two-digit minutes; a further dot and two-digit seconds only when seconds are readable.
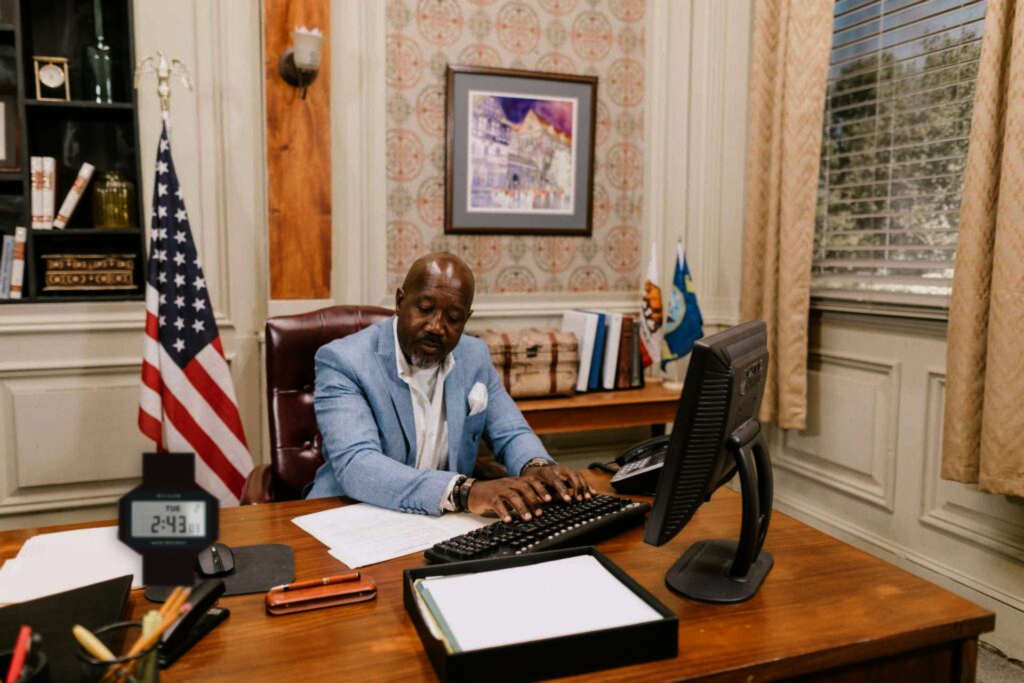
2.43
